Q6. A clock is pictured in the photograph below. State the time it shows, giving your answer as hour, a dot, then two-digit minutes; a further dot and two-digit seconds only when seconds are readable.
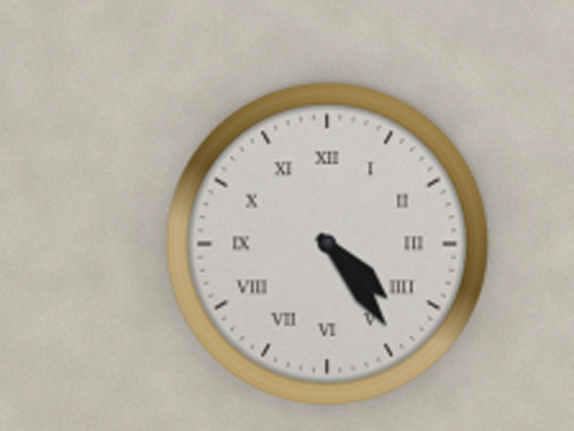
4.24
